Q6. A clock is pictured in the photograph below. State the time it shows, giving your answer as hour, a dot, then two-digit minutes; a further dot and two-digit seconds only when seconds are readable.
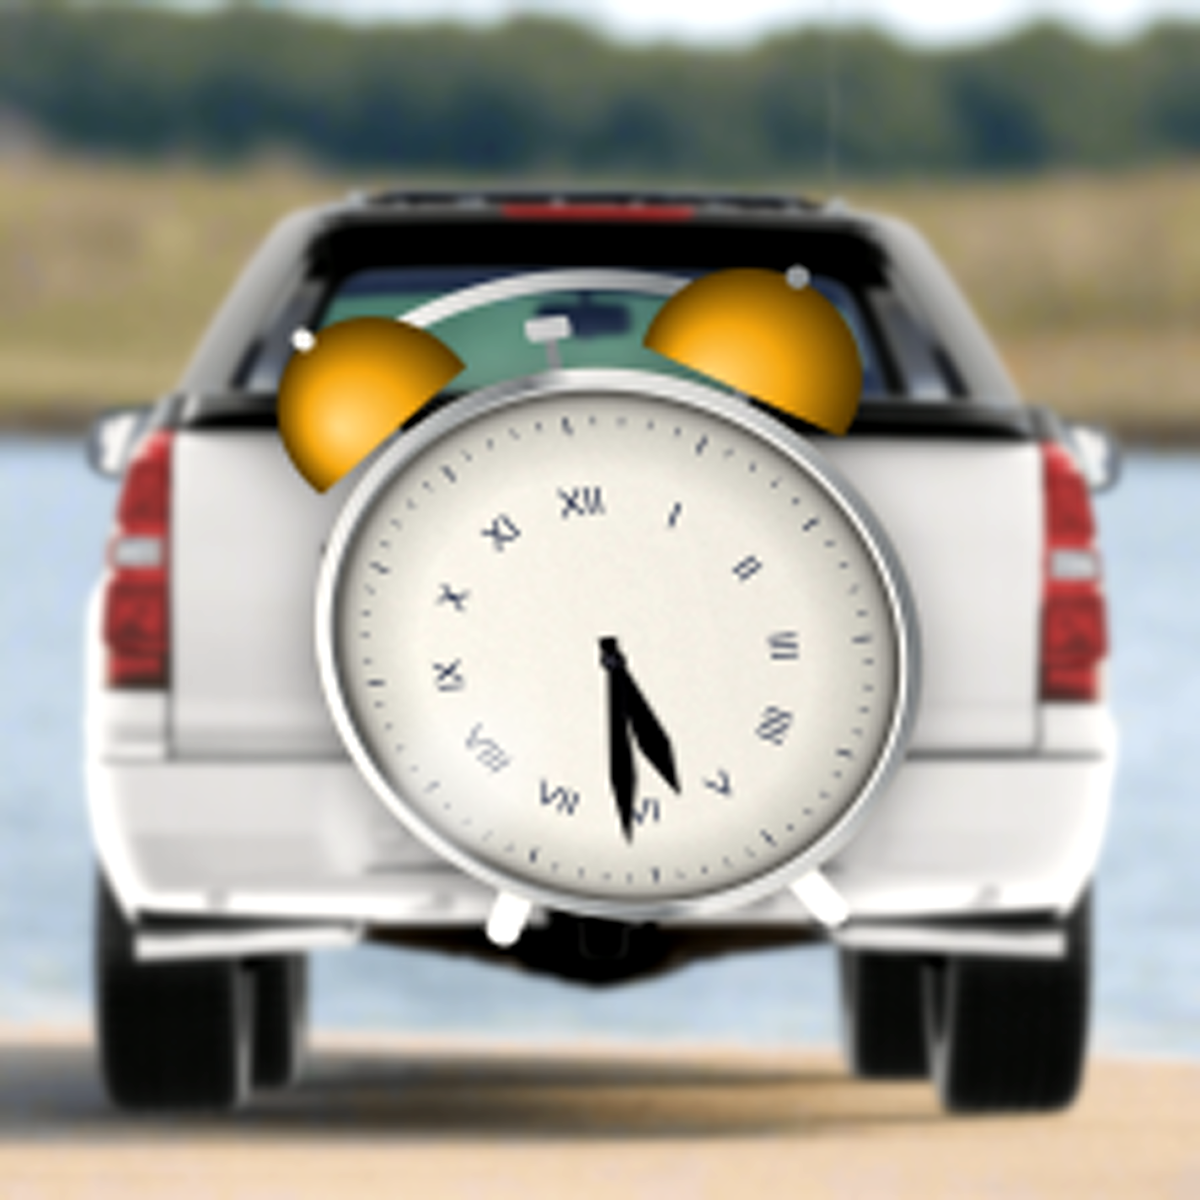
5.31
